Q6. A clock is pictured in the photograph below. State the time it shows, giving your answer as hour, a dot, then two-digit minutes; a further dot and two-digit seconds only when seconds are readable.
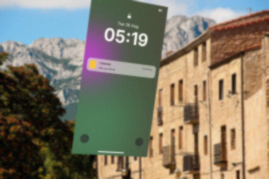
5.19
